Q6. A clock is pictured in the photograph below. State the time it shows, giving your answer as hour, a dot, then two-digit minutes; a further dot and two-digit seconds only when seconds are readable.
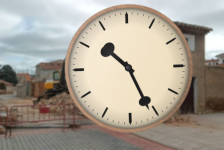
10.26
